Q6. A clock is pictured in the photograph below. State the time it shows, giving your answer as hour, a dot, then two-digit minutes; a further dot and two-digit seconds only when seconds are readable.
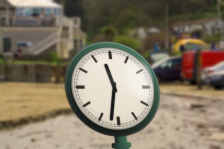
11.32
